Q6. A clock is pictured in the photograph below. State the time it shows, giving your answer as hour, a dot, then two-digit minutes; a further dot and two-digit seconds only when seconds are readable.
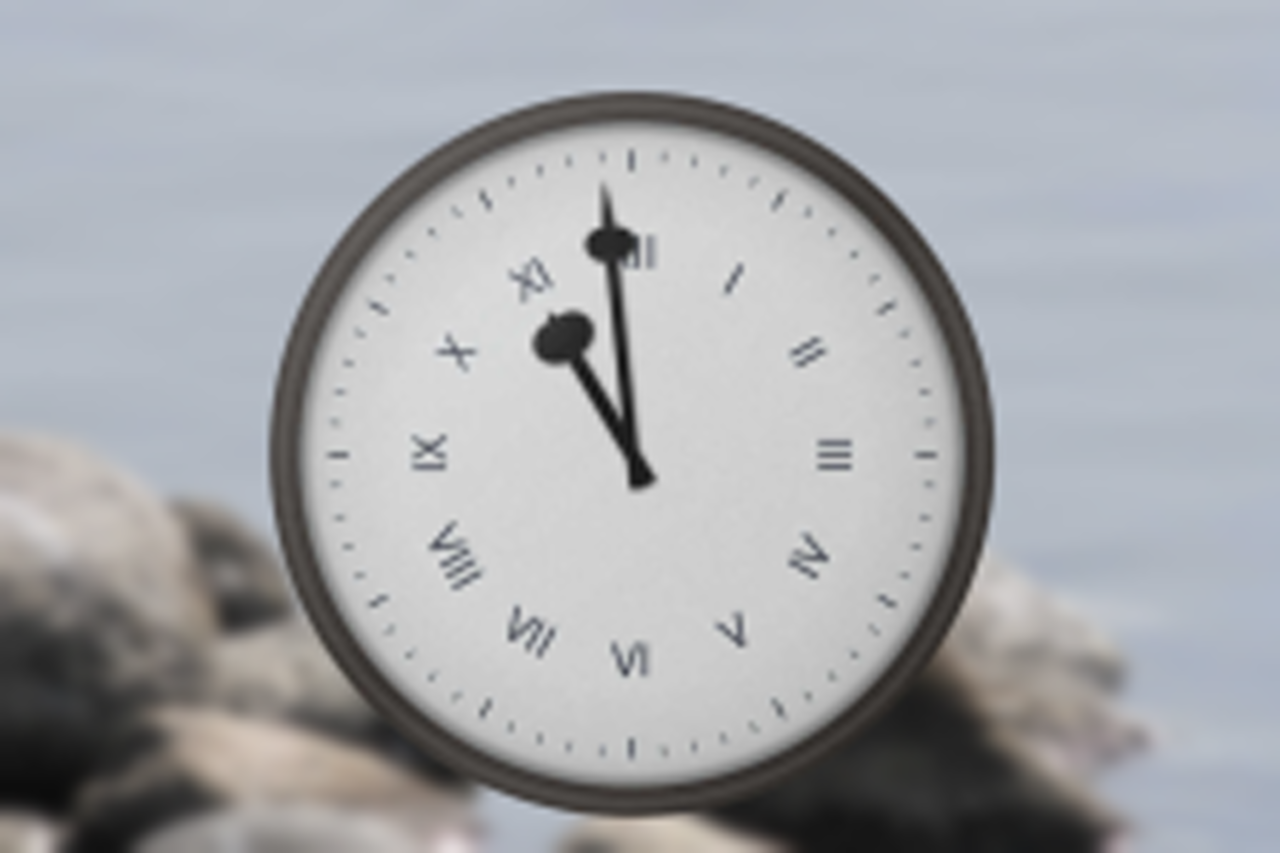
10.59
